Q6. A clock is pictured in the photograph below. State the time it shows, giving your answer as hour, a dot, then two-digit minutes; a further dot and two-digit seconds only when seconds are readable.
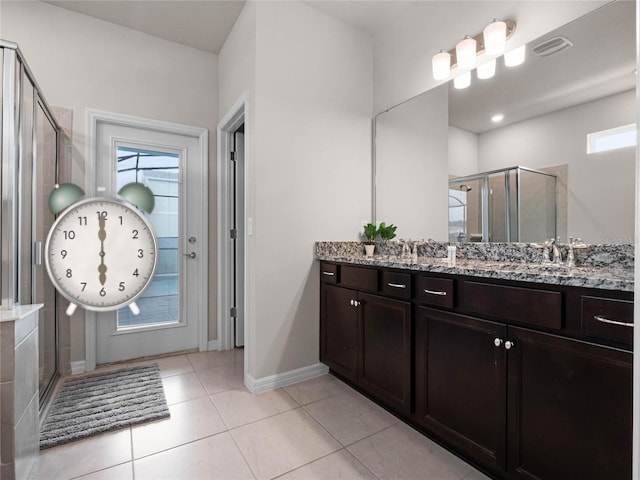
6.00
